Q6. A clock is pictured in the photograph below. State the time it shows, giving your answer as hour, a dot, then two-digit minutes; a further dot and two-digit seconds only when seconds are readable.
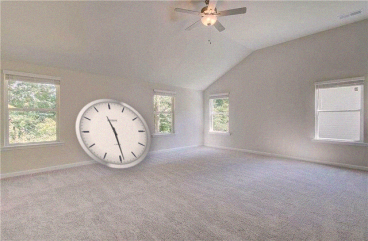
11.29
